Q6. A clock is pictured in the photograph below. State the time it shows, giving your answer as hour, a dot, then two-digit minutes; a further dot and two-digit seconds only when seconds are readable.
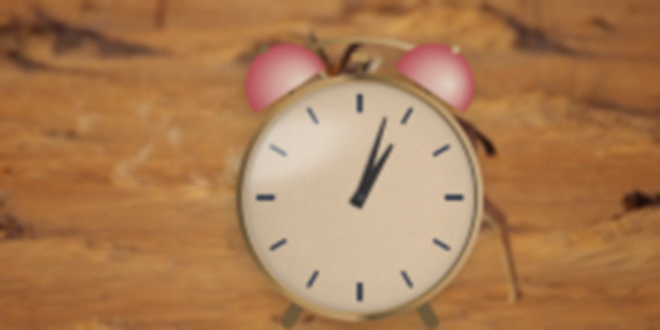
1.03
